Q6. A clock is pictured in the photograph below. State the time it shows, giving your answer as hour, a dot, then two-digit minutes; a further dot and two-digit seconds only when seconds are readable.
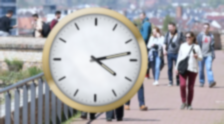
4.13
